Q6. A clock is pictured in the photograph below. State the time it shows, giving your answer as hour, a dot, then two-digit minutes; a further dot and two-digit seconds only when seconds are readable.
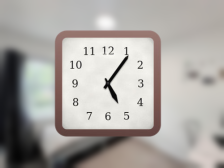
5.06
